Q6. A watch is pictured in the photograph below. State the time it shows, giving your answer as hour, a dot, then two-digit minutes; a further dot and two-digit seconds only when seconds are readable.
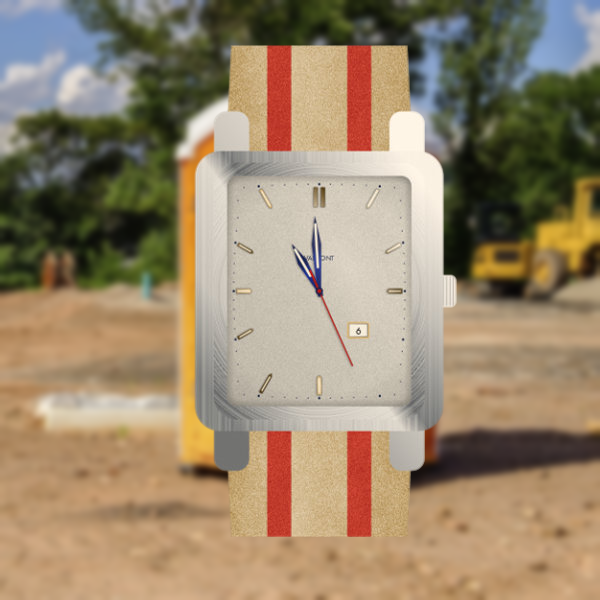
10.59.26
